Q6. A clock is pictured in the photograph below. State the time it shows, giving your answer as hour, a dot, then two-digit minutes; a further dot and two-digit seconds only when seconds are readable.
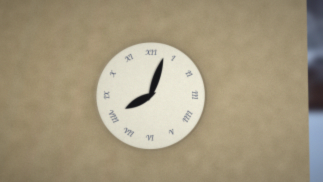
8.03
